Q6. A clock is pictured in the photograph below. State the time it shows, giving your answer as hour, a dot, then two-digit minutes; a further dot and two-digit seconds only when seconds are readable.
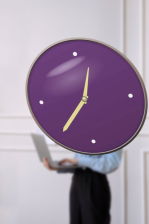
12.37
